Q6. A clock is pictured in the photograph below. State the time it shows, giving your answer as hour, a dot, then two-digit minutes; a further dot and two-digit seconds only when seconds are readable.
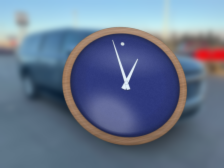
12.58
